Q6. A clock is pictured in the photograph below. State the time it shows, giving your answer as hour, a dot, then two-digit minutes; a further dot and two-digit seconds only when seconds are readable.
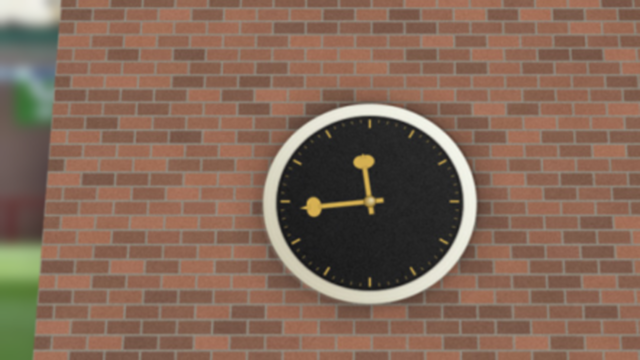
11.44
